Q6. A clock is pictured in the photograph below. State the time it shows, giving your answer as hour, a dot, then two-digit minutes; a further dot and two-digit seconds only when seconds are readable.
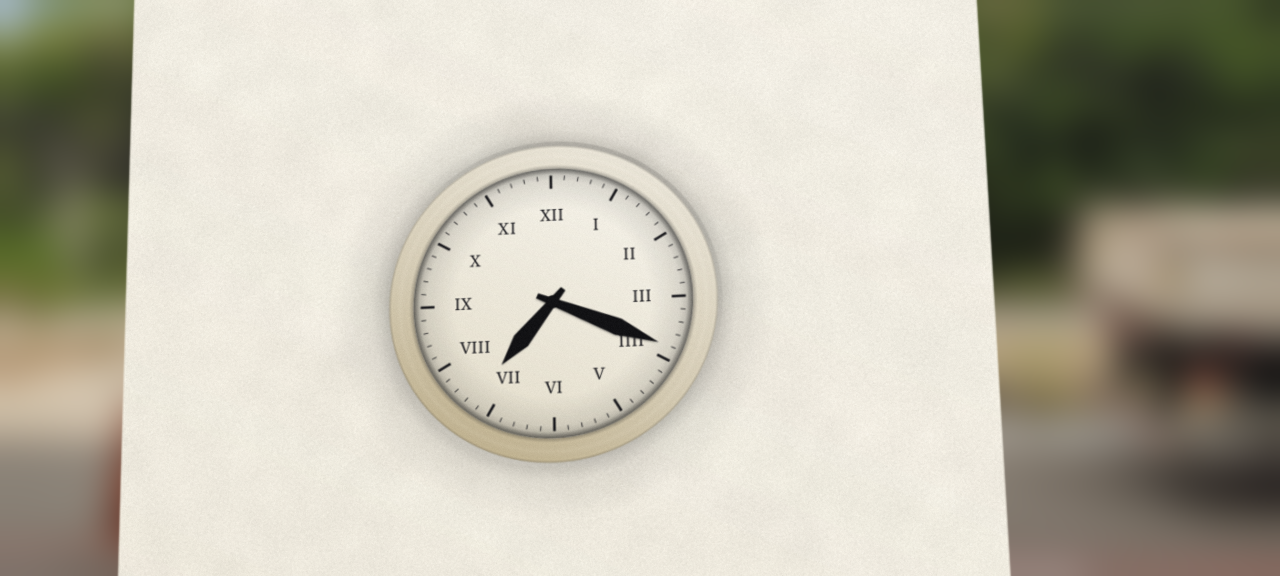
7.19
